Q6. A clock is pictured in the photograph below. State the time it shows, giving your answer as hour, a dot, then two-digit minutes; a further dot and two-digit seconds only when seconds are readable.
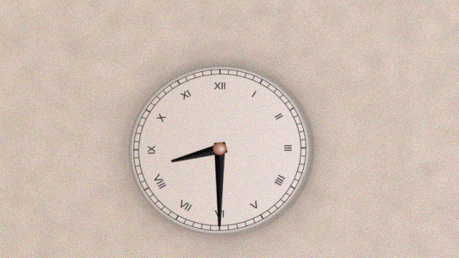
8.30
